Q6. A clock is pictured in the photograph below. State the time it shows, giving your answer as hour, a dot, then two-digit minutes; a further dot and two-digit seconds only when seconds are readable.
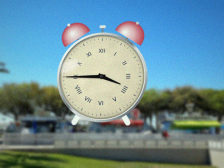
3.45
